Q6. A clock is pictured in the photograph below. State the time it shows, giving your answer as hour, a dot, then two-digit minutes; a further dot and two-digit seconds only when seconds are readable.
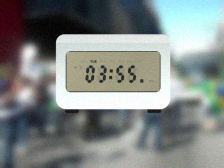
3.55
